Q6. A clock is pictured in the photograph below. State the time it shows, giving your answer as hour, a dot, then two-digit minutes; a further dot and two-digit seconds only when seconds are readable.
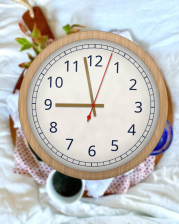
8.58.03
